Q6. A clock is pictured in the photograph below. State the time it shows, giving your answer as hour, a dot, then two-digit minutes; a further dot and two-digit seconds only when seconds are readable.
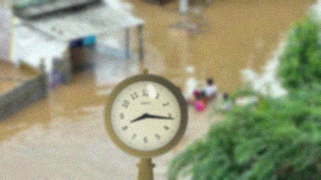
8.16
